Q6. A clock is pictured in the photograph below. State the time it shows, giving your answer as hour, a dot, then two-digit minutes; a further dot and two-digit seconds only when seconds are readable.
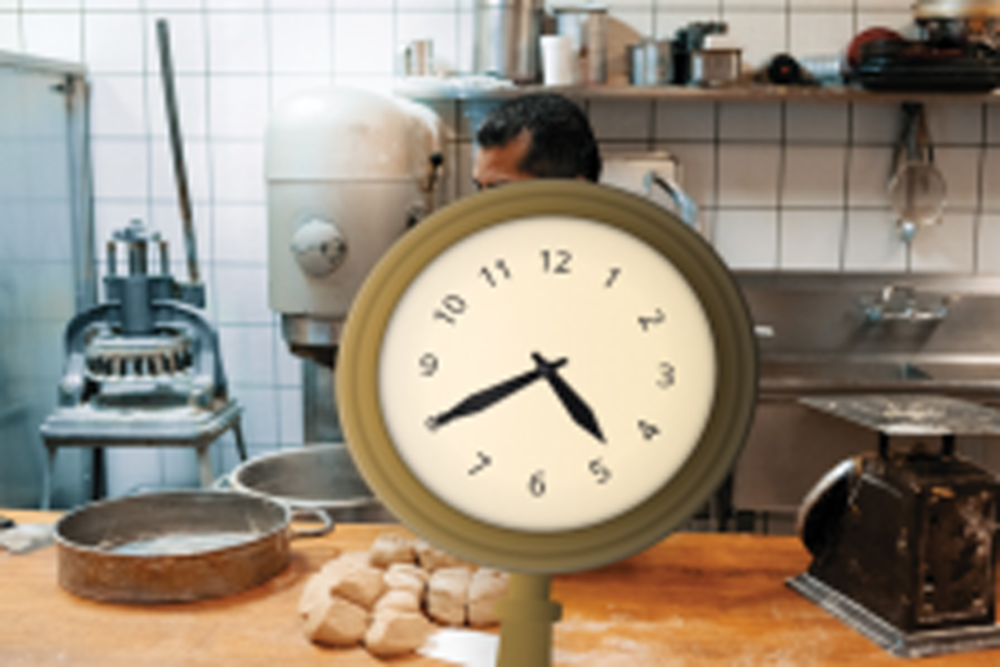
4.40
